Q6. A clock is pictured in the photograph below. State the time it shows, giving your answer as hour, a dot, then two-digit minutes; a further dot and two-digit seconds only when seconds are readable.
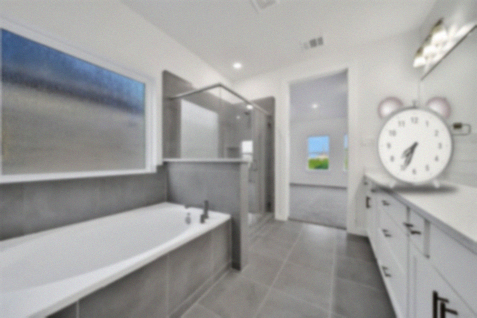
7.34
